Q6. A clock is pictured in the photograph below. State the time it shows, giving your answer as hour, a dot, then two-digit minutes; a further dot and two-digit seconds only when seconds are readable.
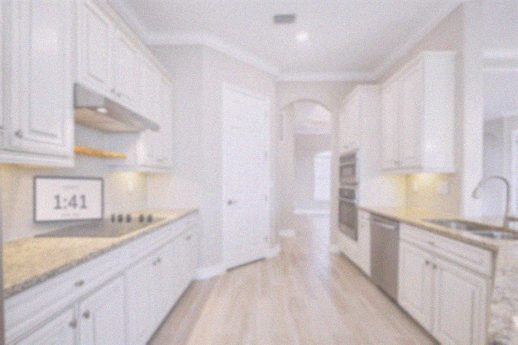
1.41
